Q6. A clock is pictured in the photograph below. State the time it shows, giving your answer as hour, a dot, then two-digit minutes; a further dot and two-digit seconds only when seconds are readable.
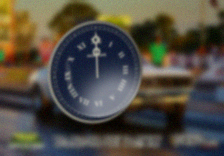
12.00
